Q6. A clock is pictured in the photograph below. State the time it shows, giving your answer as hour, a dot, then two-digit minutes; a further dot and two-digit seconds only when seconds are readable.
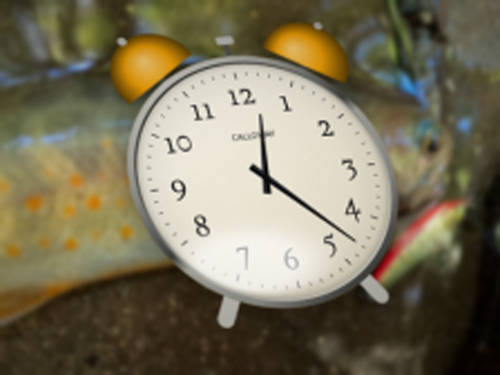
12.23
